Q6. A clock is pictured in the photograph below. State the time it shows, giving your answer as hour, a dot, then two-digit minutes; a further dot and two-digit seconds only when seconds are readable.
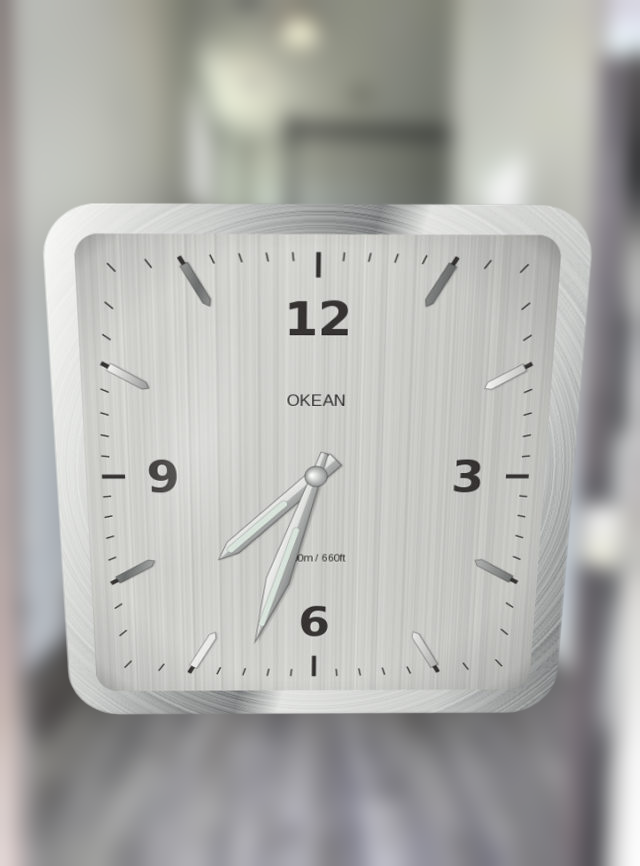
7.33
